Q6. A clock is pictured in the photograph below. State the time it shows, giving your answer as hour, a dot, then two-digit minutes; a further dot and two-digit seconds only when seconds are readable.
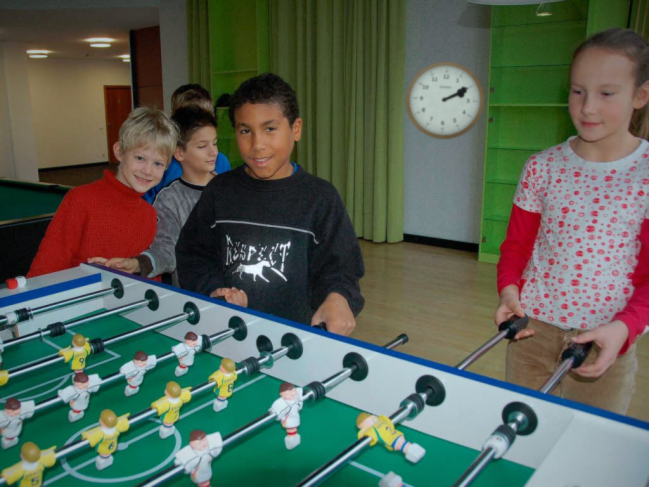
2.10
